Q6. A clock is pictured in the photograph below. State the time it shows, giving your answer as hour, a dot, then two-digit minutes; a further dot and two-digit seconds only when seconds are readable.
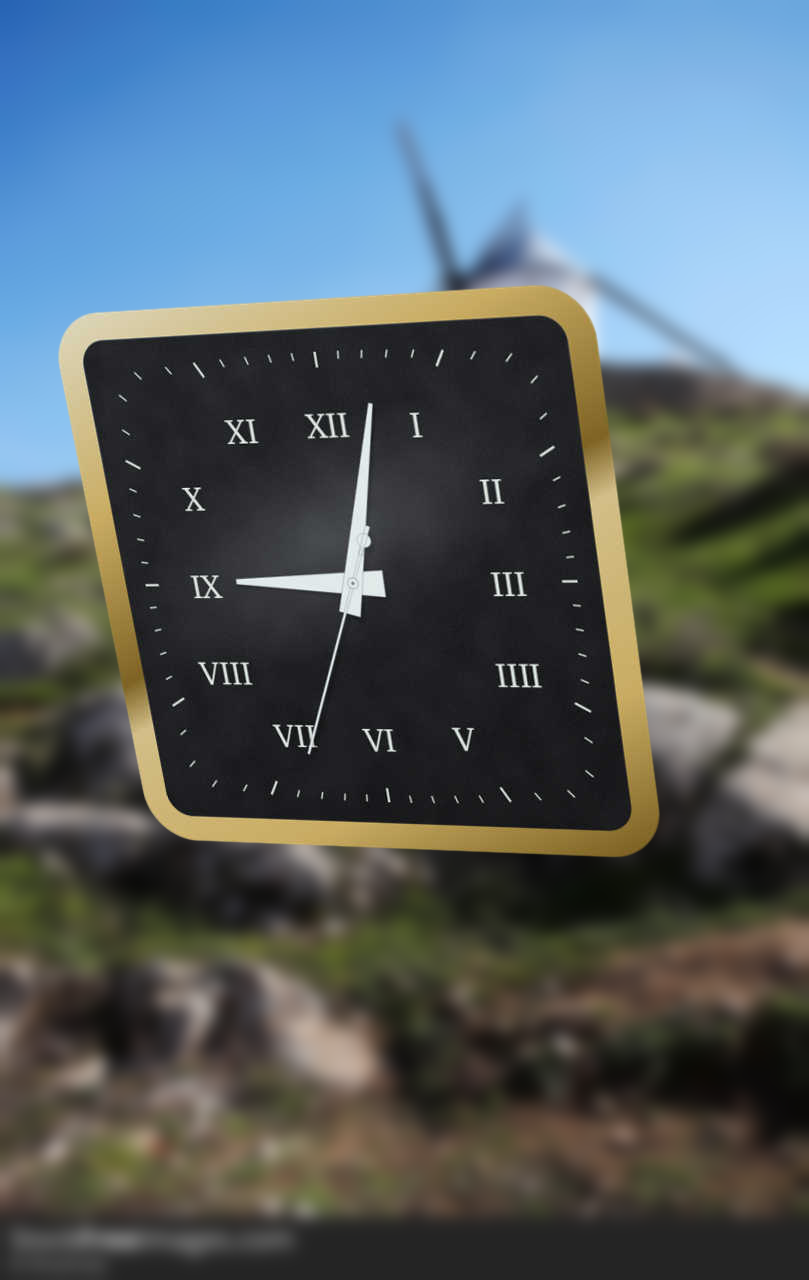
9.02.34
